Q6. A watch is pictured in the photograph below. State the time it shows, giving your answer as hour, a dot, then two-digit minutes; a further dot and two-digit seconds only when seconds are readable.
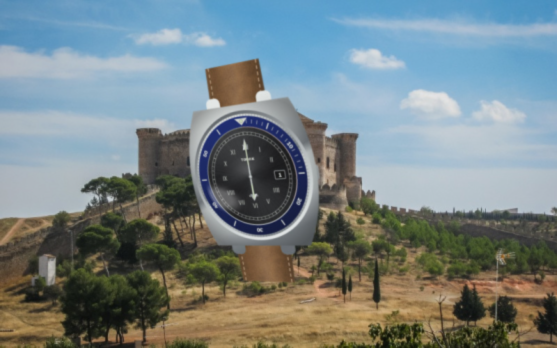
6.00
